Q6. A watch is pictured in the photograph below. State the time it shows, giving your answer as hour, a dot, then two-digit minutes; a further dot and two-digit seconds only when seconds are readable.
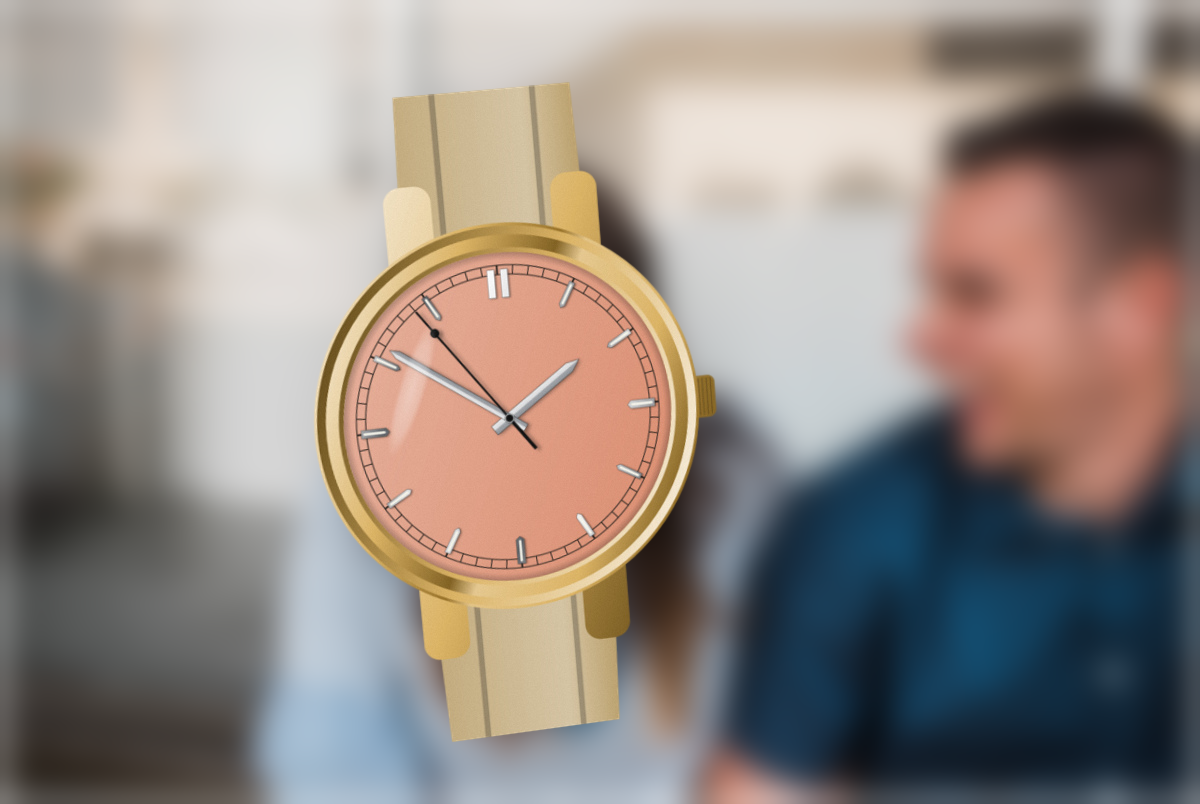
1.50.54
